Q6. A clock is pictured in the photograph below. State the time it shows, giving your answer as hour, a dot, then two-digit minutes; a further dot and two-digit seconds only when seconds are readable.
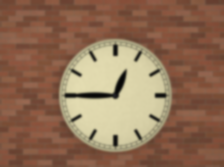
12.45
